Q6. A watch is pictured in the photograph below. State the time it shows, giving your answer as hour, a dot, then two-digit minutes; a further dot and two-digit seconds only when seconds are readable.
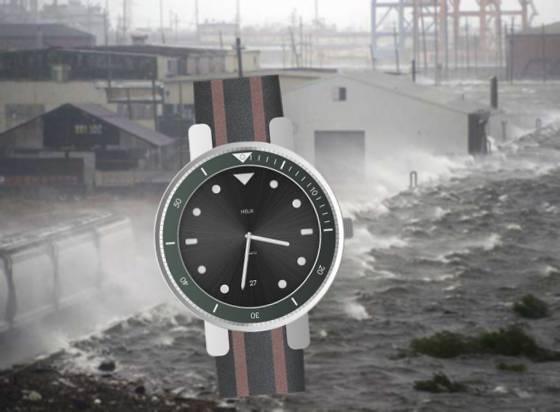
3.32
